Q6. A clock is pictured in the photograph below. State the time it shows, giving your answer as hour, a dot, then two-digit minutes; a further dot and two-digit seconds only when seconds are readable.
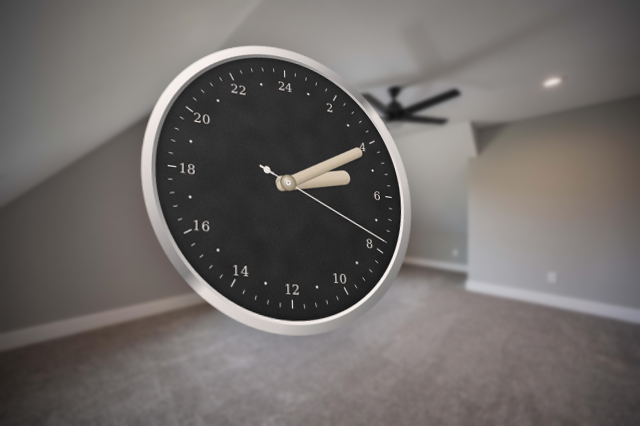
5.10.19
